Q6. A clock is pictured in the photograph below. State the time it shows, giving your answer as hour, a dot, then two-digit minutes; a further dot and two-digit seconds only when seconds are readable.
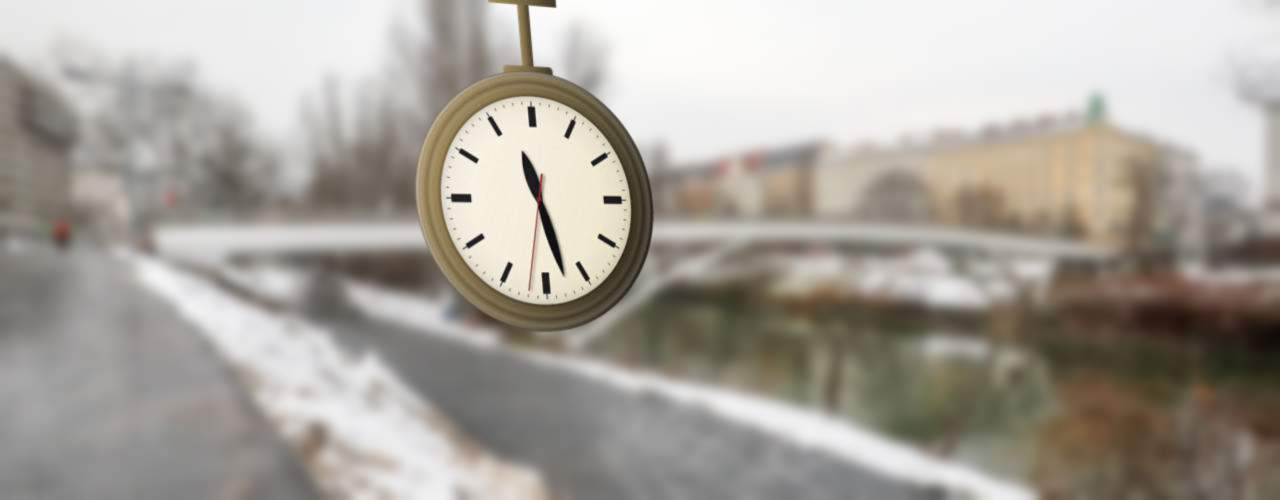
11.27.32
